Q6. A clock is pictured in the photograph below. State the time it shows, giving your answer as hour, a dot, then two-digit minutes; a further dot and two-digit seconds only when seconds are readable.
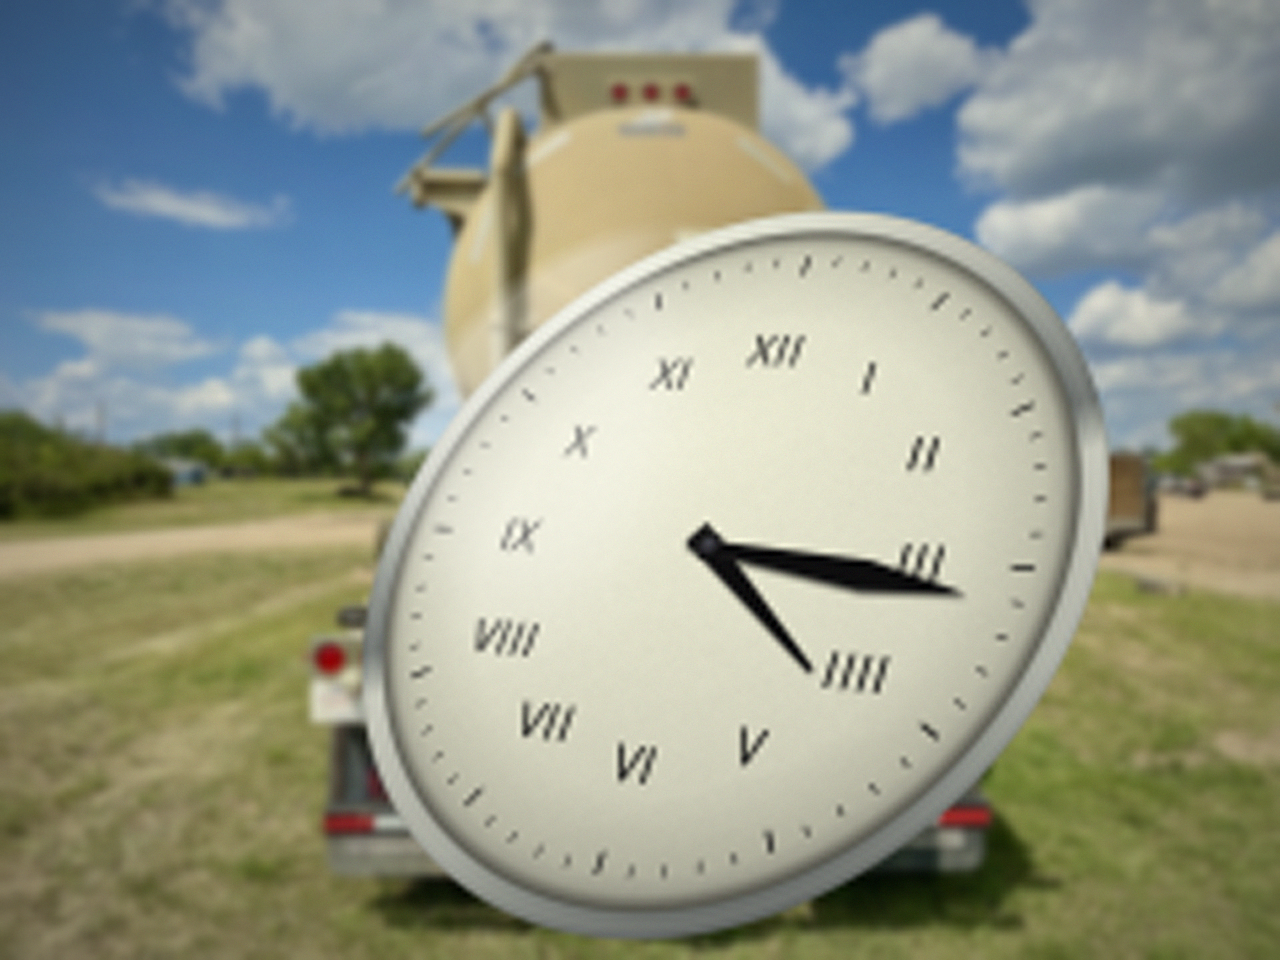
4.16
